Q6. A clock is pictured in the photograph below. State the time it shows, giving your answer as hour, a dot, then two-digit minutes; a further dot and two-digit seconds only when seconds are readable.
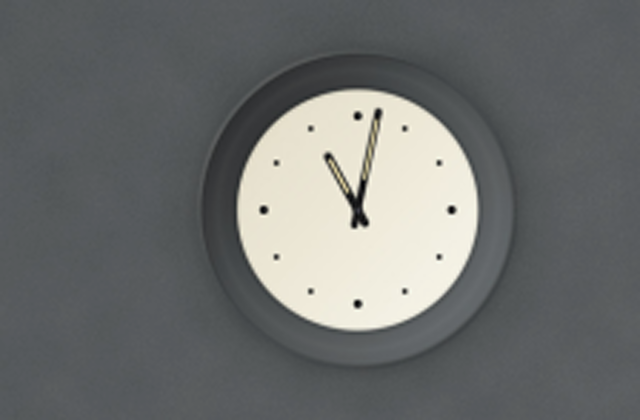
11.02
